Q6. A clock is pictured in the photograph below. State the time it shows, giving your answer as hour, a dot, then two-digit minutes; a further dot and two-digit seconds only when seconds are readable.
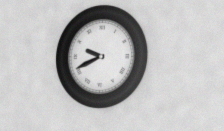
9.41
